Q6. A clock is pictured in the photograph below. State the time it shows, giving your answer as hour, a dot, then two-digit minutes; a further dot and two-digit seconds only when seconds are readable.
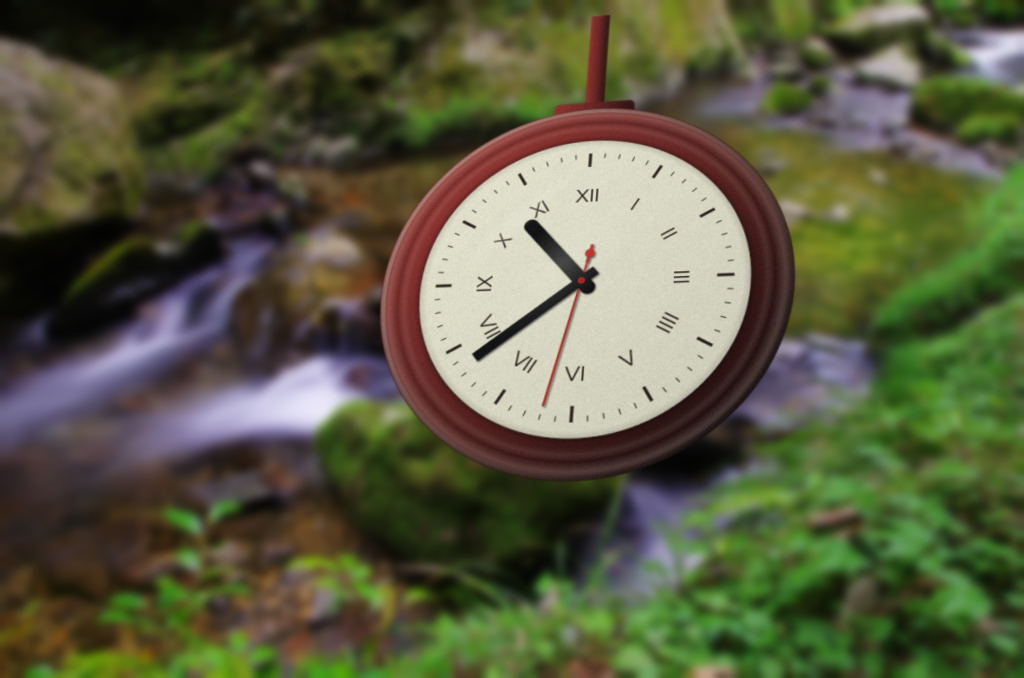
10.38.32
